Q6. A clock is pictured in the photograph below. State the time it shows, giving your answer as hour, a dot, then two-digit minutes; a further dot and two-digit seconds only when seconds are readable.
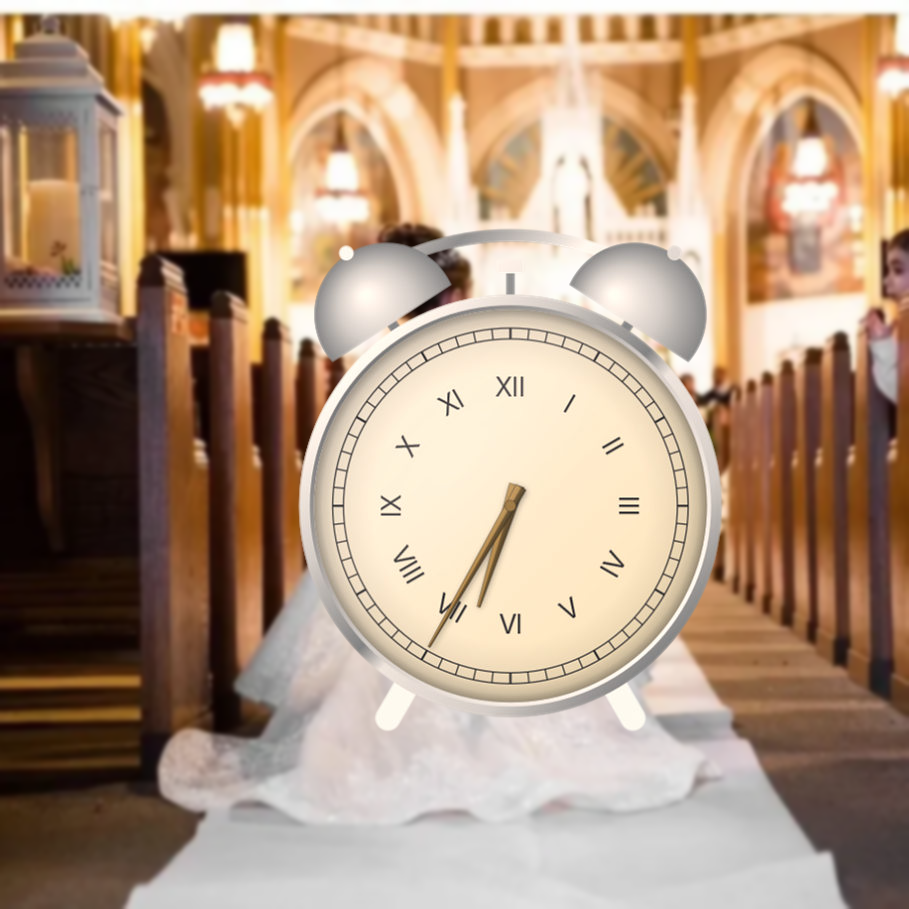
6.35
